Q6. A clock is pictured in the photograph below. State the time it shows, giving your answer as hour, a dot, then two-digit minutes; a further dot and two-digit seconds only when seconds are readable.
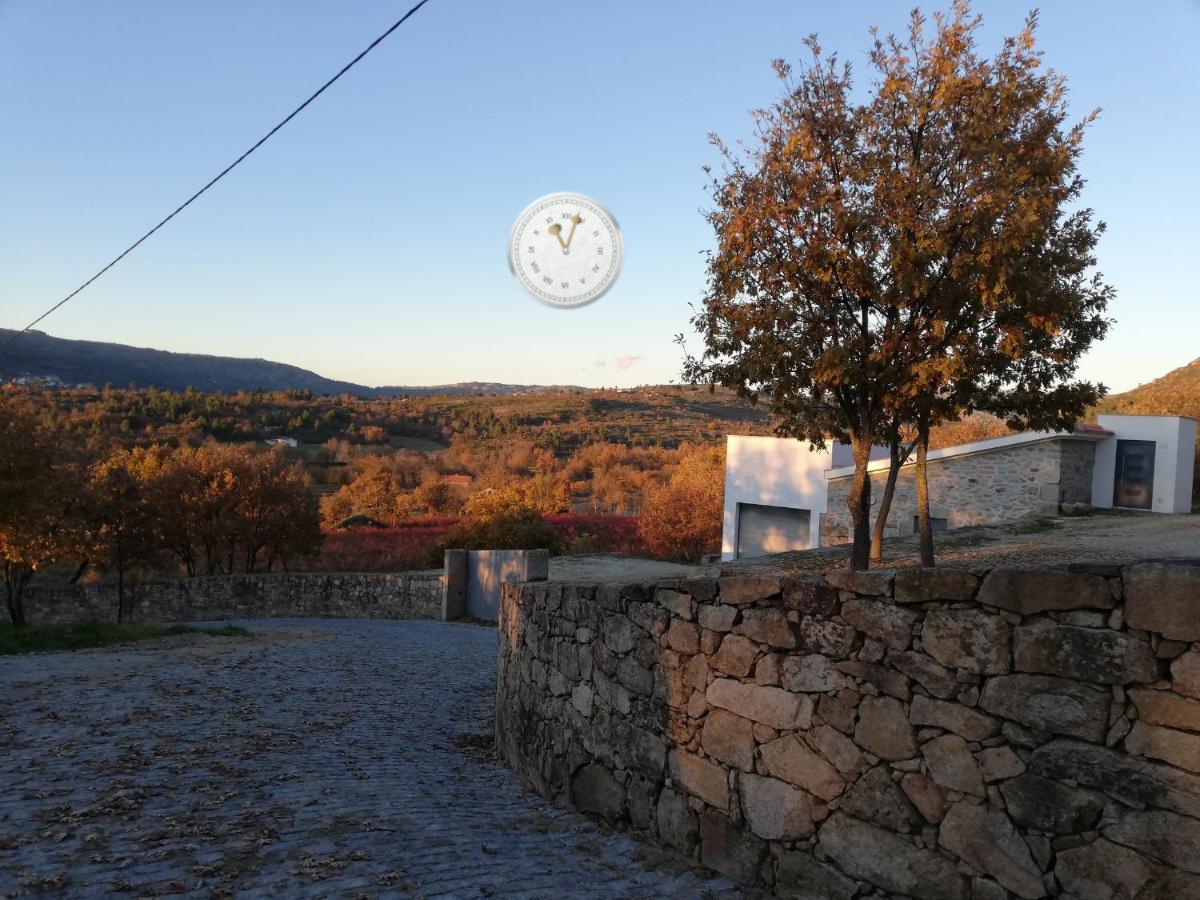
11.03
